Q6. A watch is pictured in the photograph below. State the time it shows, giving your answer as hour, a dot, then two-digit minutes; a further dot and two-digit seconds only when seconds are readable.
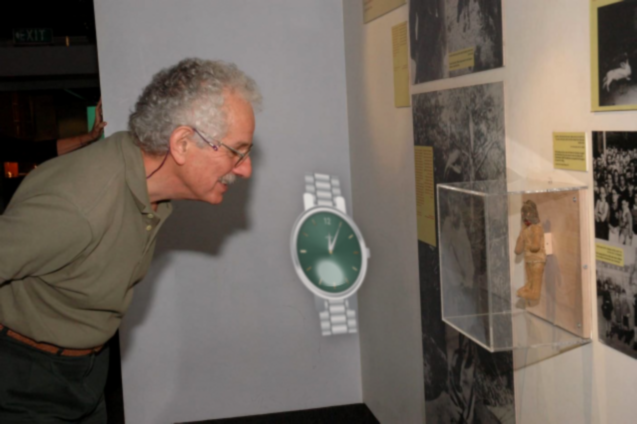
12.05
